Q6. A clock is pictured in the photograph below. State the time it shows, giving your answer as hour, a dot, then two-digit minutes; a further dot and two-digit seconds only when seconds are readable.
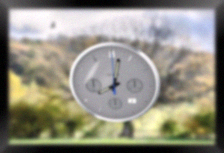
8.02
